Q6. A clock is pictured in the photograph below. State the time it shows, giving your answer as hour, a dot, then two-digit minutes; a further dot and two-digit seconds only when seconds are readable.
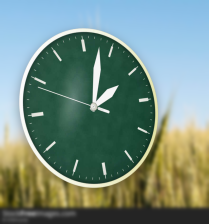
2.02.49
